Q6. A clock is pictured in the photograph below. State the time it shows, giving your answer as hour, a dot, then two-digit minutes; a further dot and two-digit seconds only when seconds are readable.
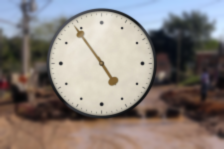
4.54
